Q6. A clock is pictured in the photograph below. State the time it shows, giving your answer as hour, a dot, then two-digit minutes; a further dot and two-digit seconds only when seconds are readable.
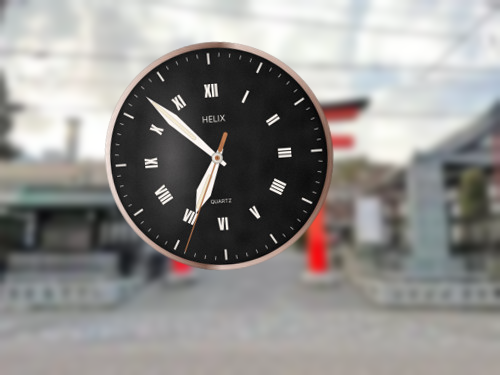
6.52.34
